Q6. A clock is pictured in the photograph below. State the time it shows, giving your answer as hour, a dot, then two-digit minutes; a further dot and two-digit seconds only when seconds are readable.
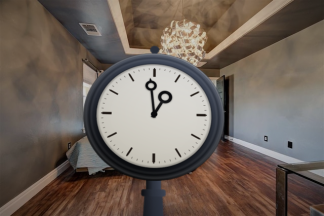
12.59
